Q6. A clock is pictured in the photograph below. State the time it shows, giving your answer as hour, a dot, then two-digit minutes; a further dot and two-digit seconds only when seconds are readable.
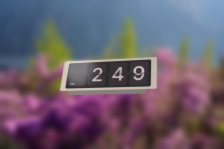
2.49
